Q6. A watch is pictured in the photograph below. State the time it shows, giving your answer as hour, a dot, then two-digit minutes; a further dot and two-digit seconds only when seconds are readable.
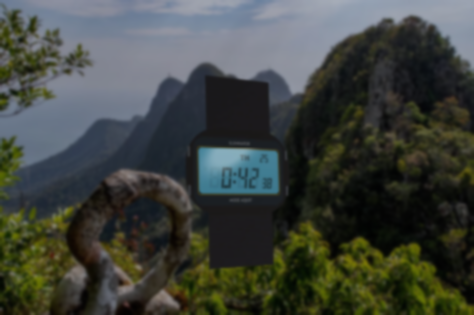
0.42
